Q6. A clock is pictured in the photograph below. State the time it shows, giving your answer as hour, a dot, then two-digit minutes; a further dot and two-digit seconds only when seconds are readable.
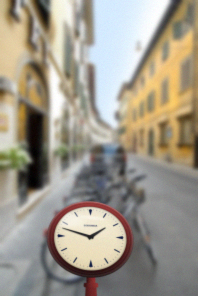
1.48
